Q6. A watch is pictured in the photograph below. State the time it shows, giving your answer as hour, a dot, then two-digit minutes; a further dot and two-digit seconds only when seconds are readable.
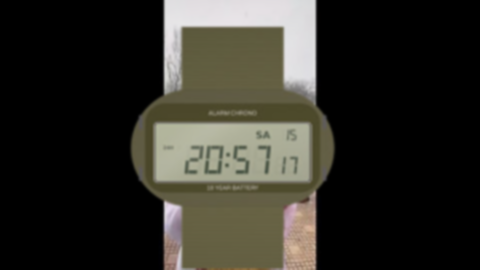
20.57.17
